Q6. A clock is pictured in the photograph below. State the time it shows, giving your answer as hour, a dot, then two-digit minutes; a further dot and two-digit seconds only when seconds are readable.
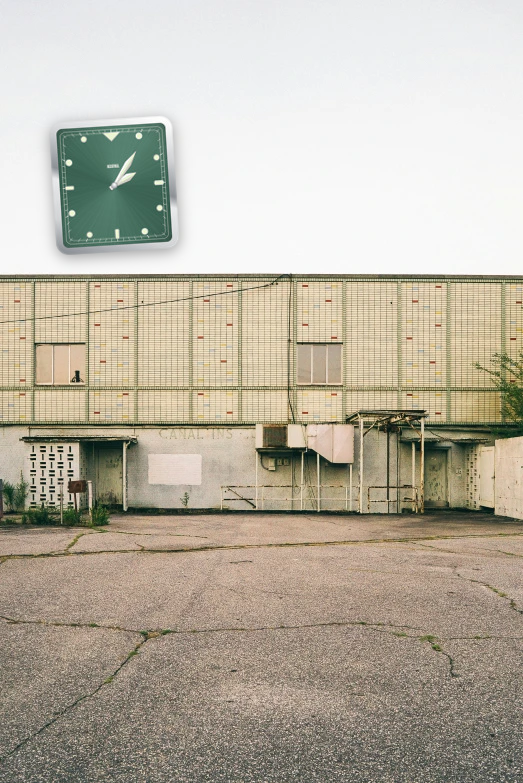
2.06
